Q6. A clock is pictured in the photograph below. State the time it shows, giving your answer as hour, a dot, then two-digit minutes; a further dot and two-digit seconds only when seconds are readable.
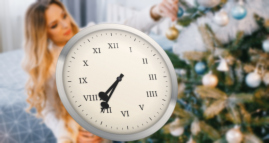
7.36
